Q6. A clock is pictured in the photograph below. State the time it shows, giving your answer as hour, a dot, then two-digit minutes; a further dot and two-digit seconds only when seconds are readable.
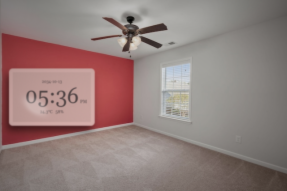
5.36
